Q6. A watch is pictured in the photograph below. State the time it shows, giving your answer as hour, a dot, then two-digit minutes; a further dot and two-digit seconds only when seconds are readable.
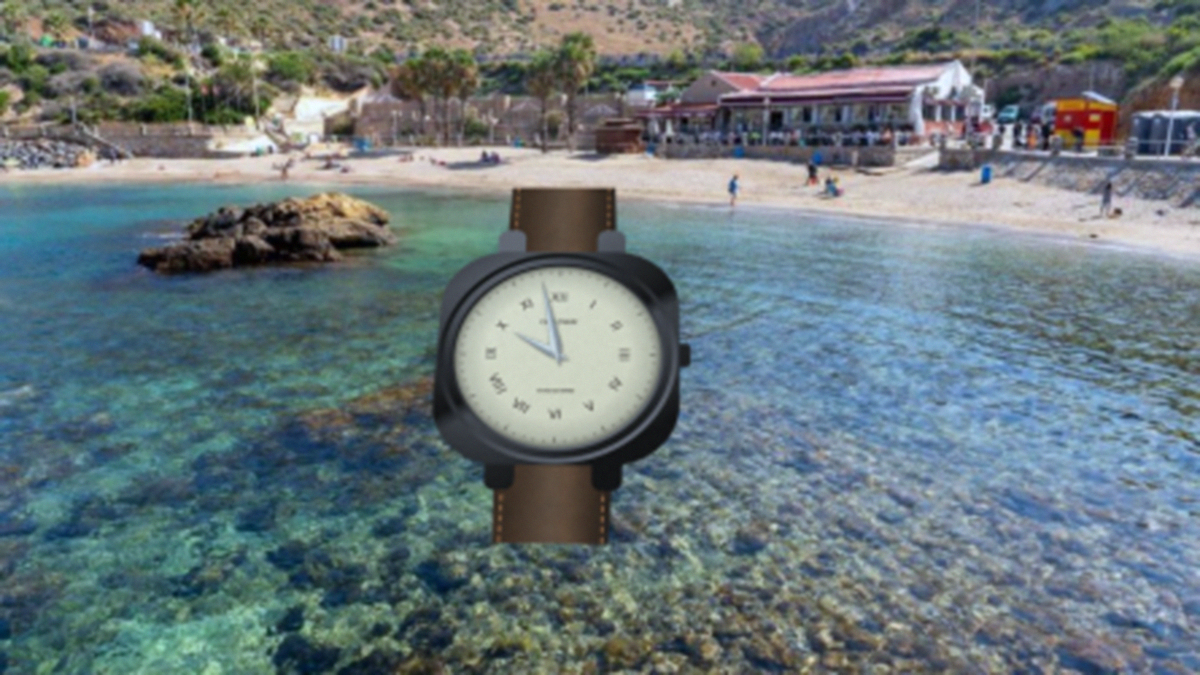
9.58
